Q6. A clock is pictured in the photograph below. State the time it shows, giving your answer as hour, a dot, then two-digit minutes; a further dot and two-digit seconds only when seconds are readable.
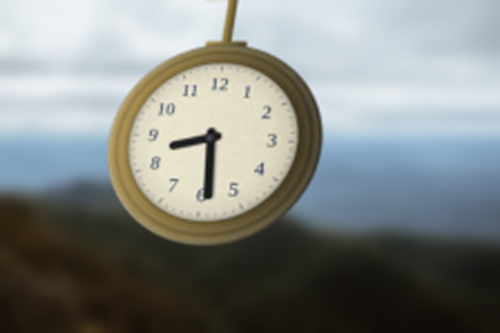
8.29
